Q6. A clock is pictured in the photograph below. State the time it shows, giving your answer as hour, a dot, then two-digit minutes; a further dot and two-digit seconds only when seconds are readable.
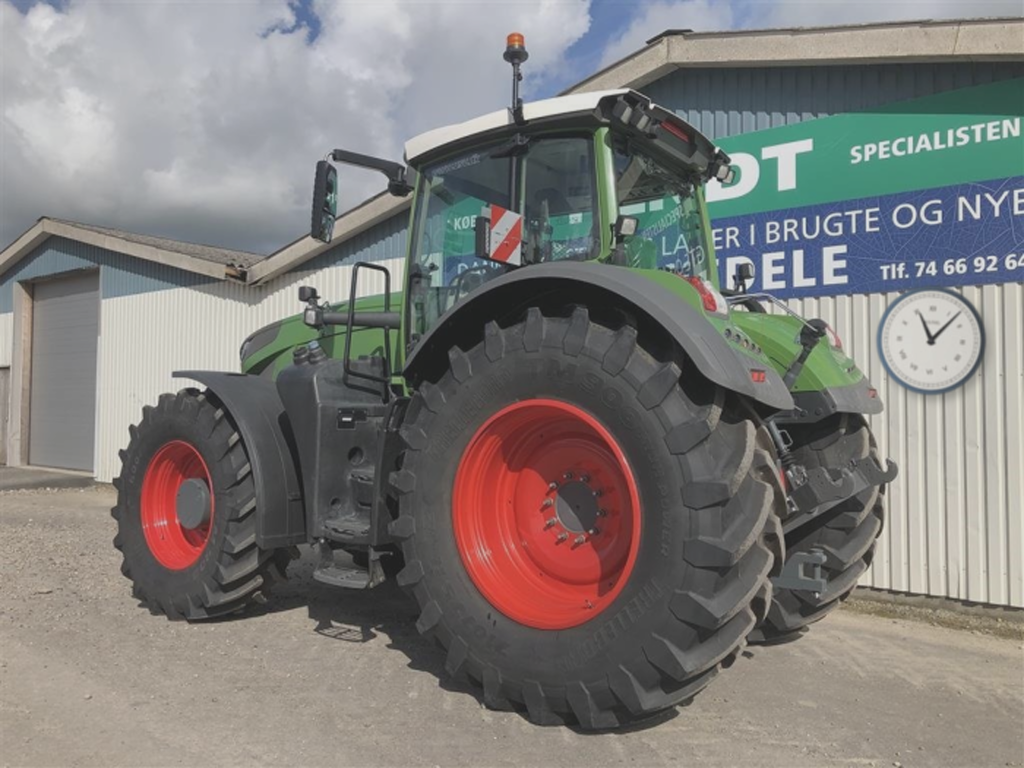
11.07
